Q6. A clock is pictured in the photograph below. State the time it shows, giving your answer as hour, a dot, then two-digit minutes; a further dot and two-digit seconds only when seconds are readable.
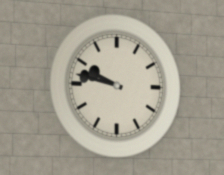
9.47
